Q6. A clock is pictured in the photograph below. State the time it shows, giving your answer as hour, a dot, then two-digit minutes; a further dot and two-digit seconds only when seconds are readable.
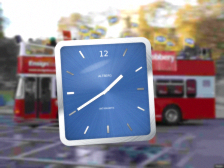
1.40
